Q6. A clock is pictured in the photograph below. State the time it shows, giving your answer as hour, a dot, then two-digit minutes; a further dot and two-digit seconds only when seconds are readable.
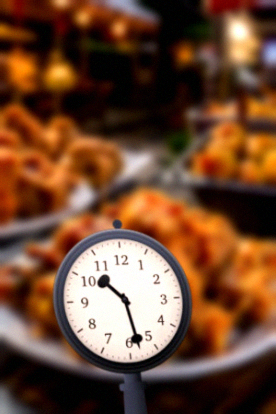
10.28
